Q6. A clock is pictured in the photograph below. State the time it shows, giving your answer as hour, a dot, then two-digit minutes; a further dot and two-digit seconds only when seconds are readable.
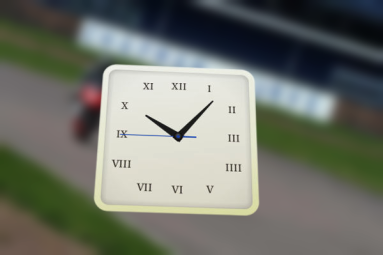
10.06.45
